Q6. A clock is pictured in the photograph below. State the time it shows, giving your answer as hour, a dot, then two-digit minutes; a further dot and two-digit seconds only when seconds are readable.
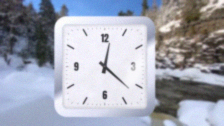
12.22
